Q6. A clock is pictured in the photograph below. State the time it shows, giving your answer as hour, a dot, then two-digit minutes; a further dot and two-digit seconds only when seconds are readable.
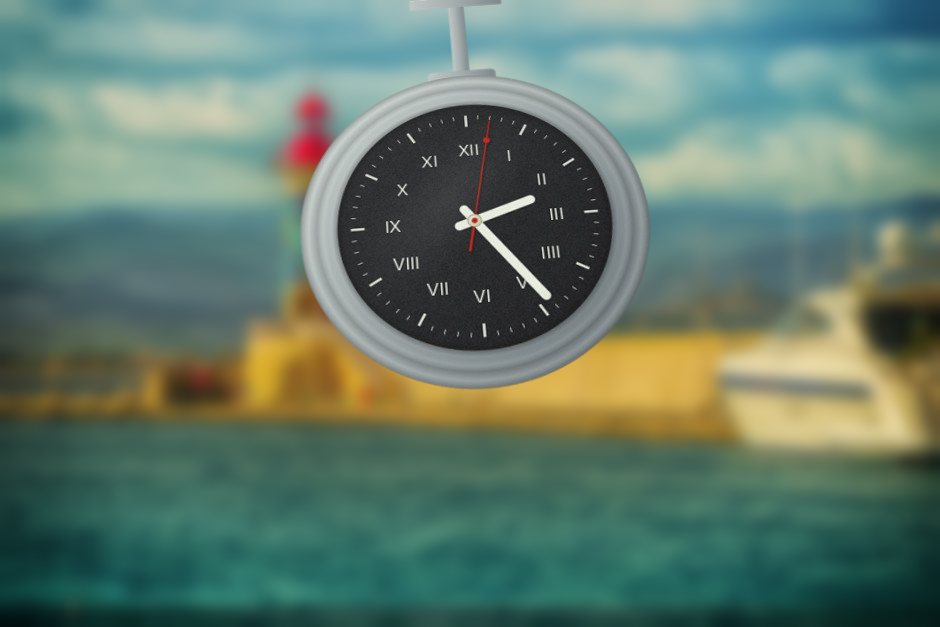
2.24.02
